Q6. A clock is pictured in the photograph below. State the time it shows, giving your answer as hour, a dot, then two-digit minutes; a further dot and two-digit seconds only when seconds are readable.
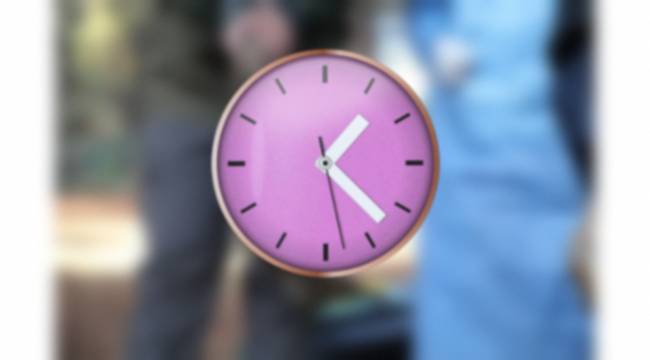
1.22.28
